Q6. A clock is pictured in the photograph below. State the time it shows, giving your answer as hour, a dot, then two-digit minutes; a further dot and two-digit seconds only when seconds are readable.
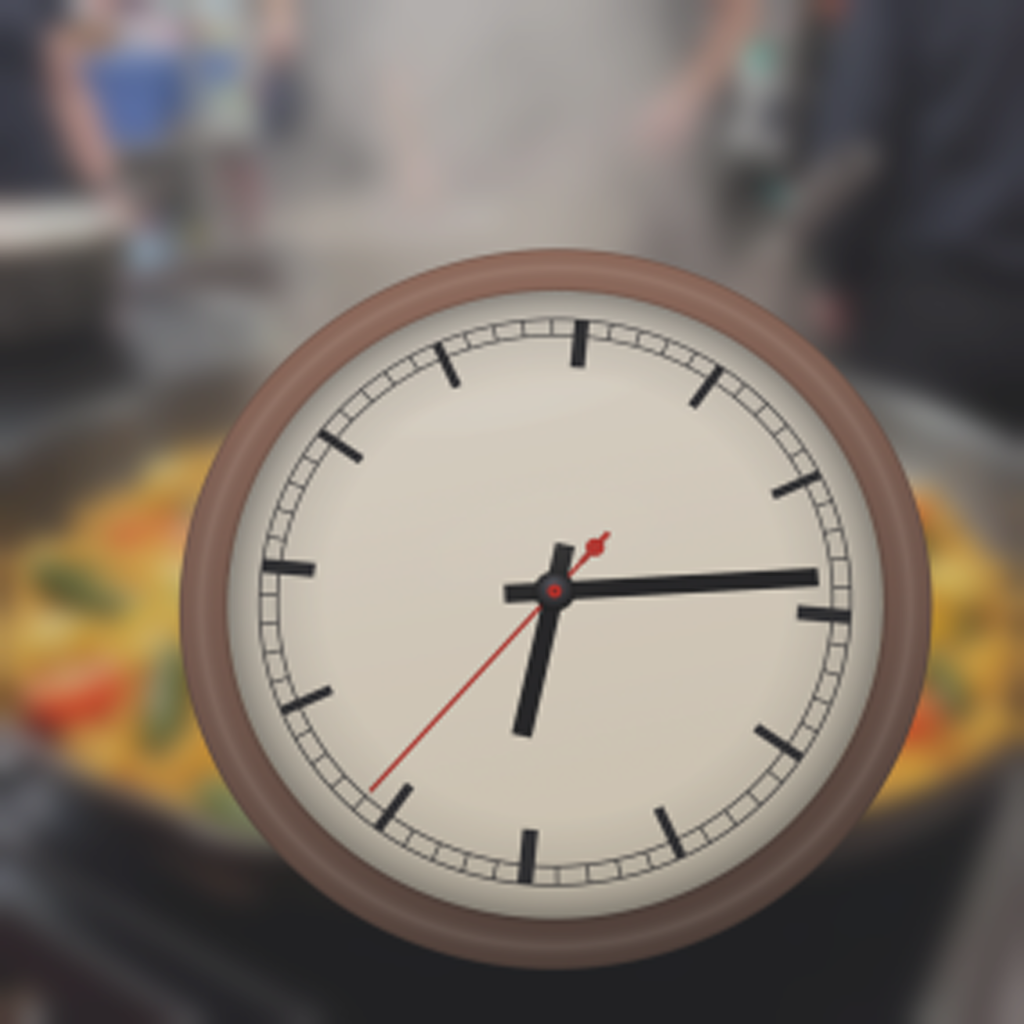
6.13.36
